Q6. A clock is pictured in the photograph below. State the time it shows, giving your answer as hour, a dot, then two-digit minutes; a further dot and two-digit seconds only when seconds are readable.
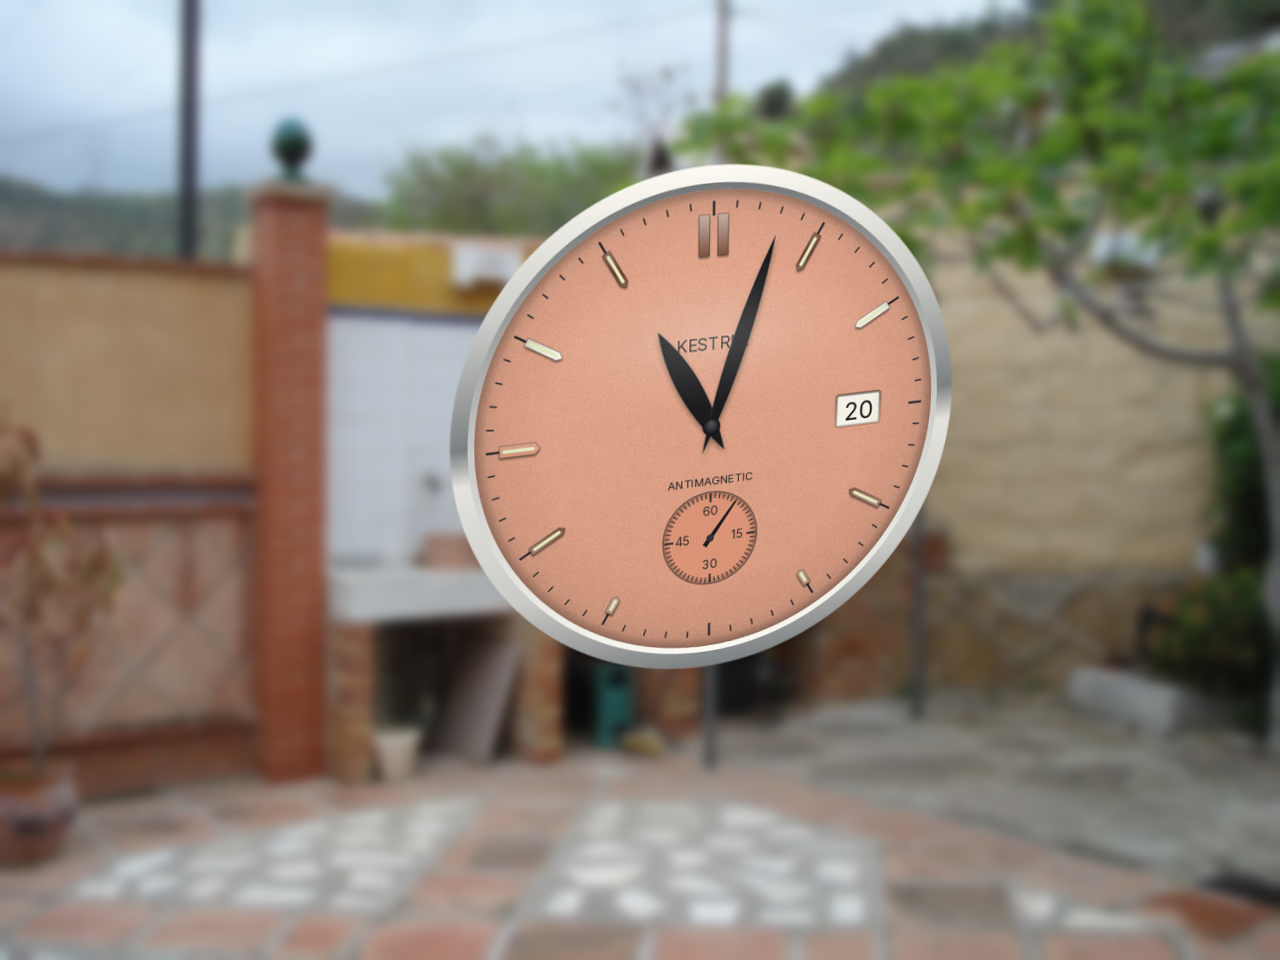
11.03.06
